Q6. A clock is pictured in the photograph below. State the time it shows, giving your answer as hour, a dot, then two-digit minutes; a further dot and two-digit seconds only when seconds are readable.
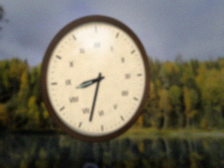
8.33
